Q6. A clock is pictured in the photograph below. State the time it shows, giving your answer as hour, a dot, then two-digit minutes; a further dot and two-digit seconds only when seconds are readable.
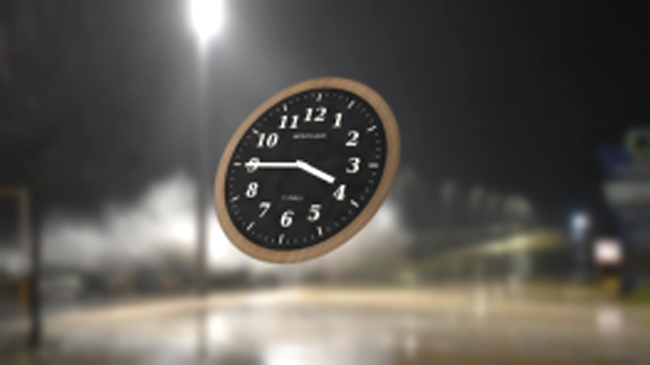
3.45
